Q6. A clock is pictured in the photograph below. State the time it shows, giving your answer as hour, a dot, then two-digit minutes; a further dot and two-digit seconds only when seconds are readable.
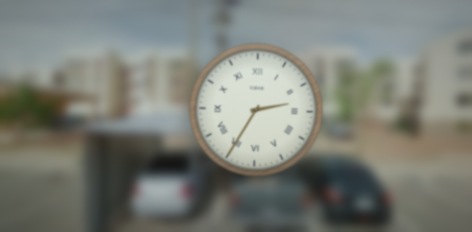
2.35
